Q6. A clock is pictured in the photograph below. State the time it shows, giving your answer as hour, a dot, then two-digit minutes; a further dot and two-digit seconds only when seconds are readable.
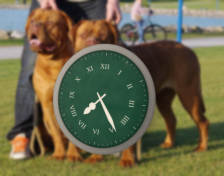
7.24
